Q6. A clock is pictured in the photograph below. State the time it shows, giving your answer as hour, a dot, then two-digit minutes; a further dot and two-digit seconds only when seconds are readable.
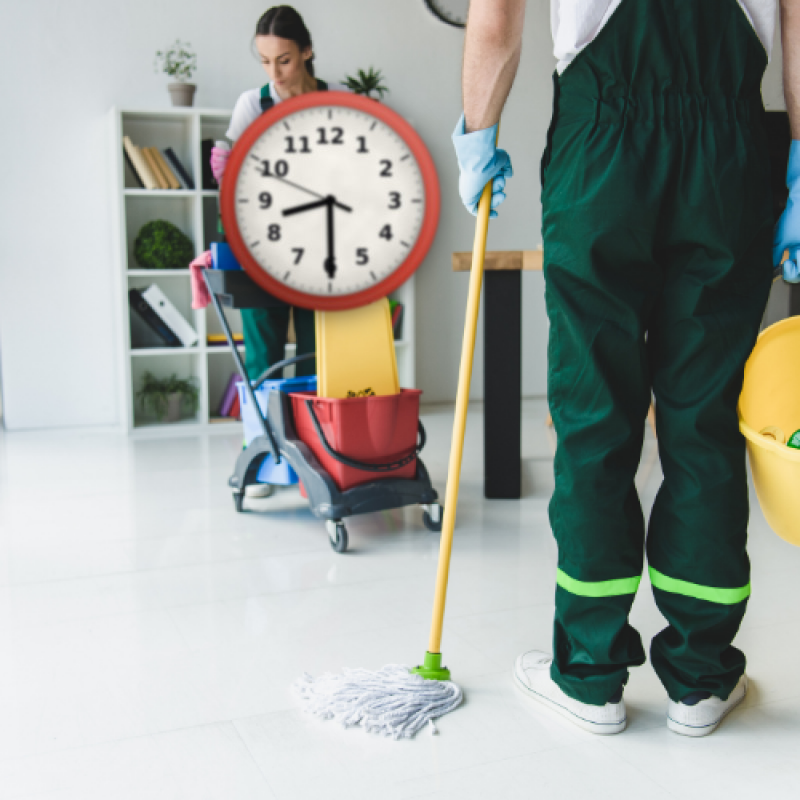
8.29.49
